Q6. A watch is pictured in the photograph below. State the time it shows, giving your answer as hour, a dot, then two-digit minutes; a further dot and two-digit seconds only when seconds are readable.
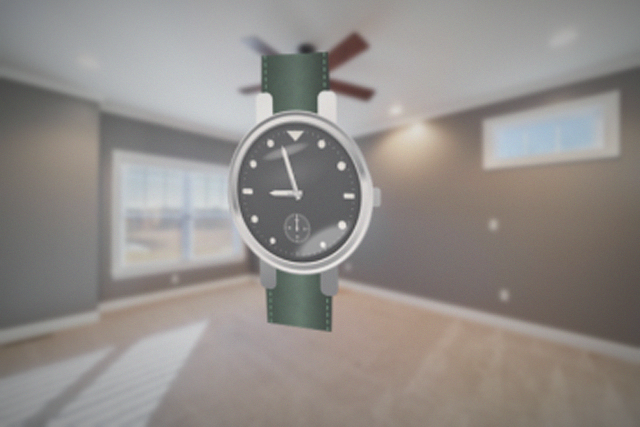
8.57
